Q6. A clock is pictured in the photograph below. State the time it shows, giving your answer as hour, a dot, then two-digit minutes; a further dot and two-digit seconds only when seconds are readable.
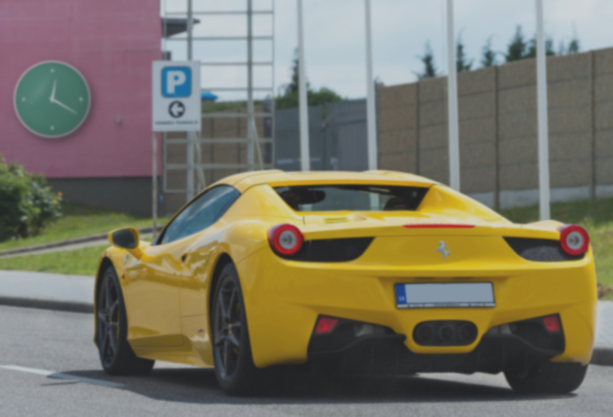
12.20
